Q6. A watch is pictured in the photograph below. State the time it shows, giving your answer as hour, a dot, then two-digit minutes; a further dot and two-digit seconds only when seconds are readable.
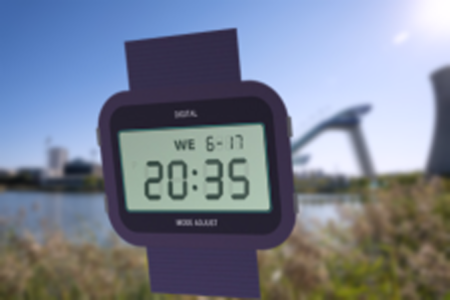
20.35
